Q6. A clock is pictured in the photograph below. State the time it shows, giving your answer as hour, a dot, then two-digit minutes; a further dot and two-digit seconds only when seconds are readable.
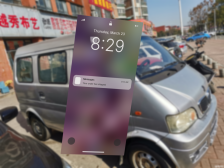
8.29
